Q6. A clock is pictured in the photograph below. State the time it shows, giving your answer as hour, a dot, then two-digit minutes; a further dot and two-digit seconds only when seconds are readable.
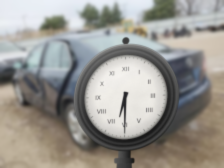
6.30
